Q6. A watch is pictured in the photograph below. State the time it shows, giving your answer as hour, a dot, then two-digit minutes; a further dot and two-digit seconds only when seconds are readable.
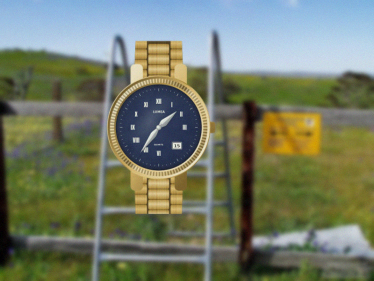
1.36
